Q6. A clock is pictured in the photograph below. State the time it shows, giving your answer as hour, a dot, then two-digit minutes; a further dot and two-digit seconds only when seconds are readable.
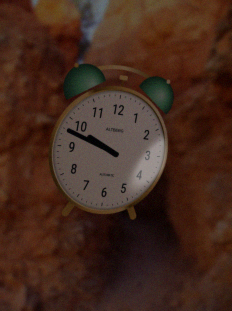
9.48
